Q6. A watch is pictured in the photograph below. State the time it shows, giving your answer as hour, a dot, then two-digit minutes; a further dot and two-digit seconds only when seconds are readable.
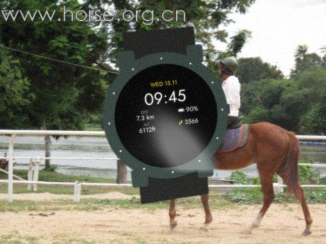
9.45
